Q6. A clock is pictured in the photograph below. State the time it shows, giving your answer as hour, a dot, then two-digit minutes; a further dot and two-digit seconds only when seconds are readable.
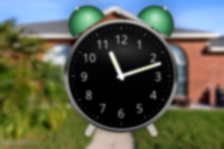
11.12
